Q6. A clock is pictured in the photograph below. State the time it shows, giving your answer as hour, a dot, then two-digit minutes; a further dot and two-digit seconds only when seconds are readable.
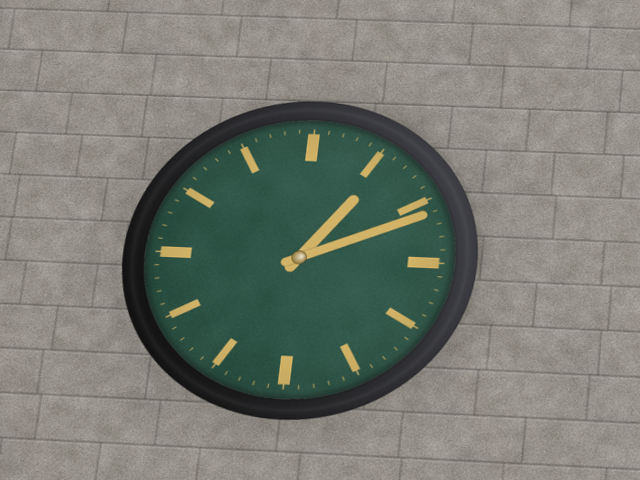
1.11
